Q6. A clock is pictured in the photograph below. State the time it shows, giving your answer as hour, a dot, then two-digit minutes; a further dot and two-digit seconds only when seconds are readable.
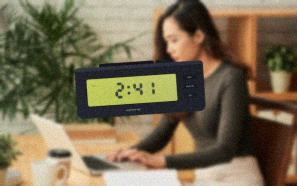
2.41
